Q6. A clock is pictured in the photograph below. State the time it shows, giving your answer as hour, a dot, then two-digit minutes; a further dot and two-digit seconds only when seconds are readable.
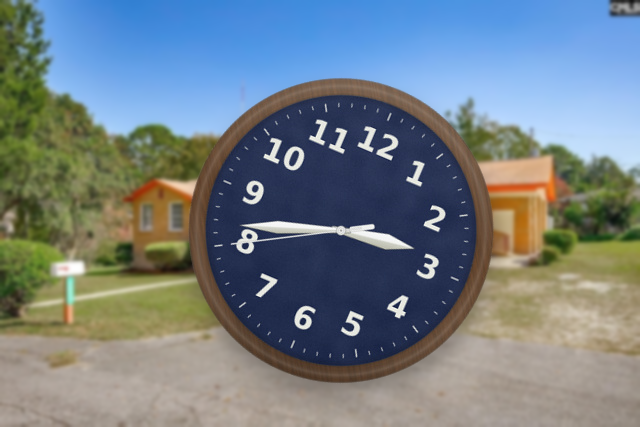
2.41.40
